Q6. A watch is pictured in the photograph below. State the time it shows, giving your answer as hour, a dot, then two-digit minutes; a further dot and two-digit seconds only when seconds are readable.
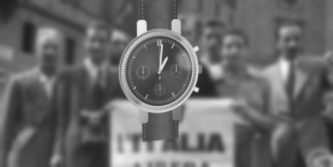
1.01
